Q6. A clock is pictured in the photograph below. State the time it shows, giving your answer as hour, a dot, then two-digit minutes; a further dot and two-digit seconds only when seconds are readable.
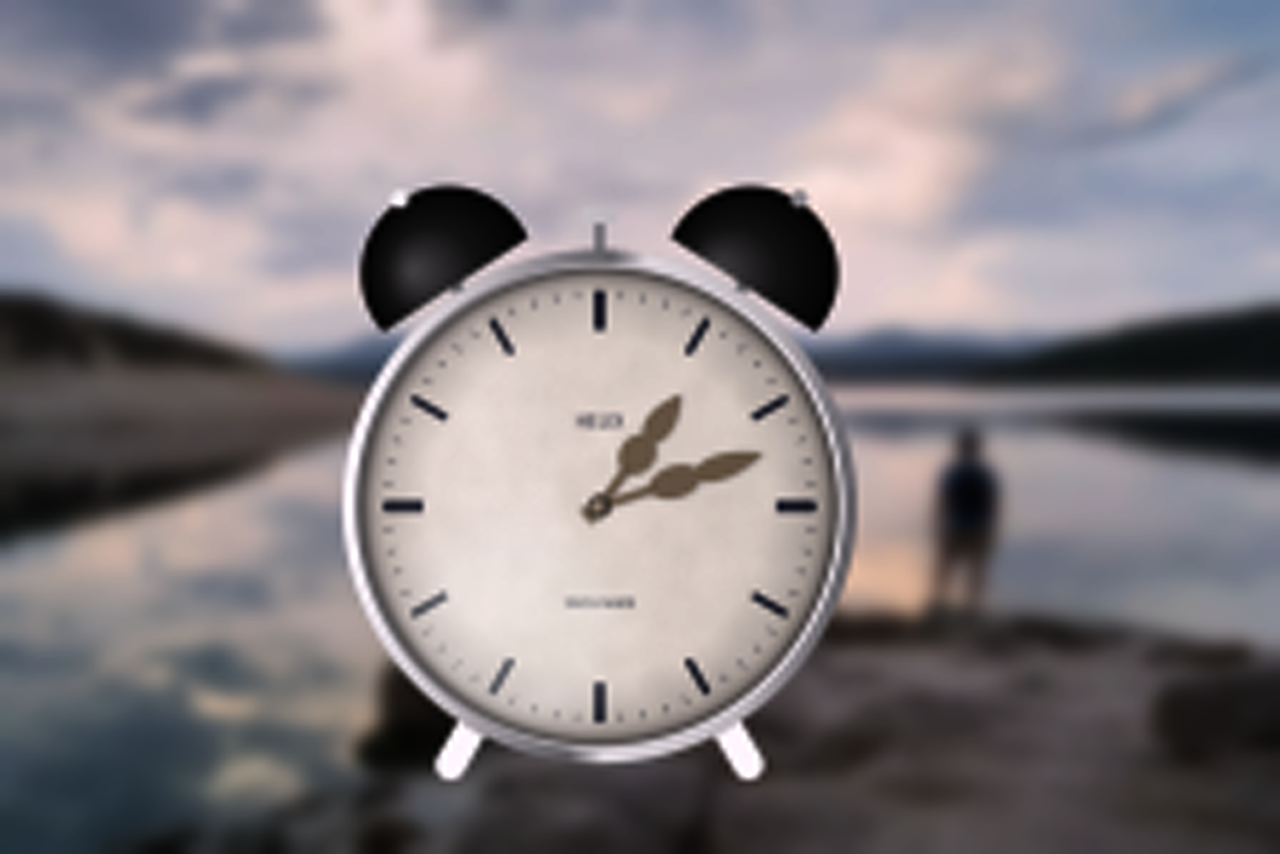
1.12
